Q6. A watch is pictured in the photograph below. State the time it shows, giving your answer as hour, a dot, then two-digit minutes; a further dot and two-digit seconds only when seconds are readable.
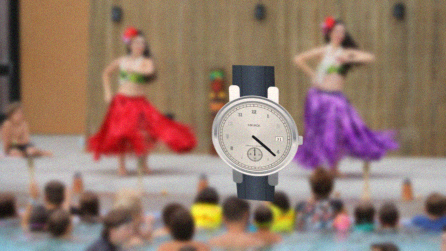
4.22
